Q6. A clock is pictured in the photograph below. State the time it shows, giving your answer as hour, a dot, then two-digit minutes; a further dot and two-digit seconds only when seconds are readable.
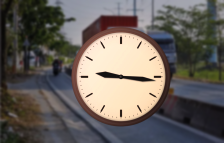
9.16
